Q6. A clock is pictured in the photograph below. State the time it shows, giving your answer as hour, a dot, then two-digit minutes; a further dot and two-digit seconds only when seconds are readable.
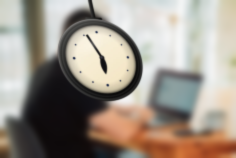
5.56
